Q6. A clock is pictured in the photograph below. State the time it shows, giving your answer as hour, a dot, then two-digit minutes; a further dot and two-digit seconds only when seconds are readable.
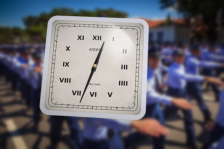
12.33
